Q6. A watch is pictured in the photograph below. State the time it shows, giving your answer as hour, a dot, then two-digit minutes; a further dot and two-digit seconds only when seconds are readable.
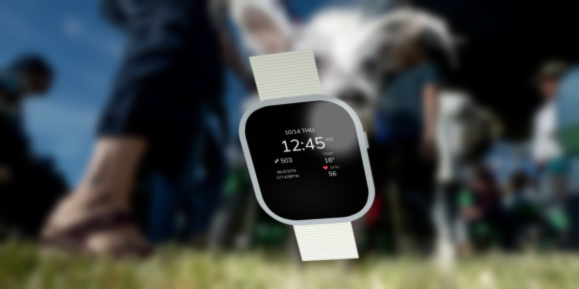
12.45
